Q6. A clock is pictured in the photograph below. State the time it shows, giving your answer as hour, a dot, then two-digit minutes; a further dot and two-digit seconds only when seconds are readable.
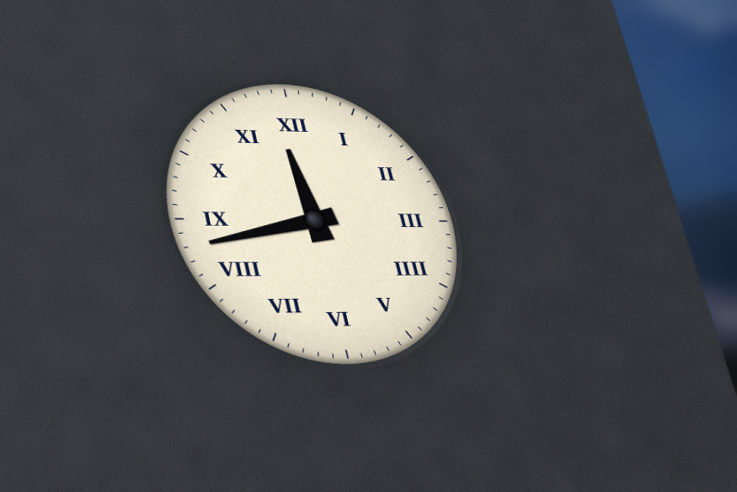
11.43
